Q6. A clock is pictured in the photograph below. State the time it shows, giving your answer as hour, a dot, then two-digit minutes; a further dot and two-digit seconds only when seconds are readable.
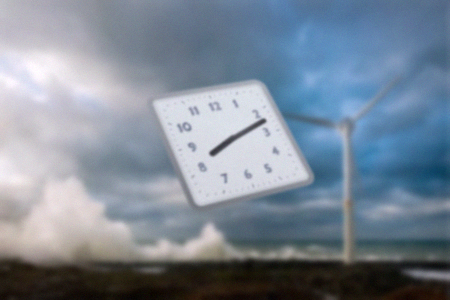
8.12
